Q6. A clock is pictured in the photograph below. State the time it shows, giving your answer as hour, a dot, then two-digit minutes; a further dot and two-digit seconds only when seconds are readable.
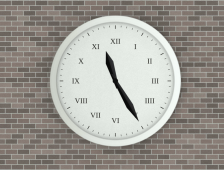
11.25
